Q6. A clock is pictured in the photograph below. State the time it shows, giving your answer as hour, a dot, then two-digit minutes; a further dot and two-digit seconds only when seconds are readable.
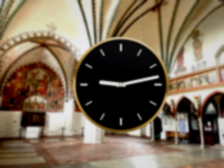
9.13
